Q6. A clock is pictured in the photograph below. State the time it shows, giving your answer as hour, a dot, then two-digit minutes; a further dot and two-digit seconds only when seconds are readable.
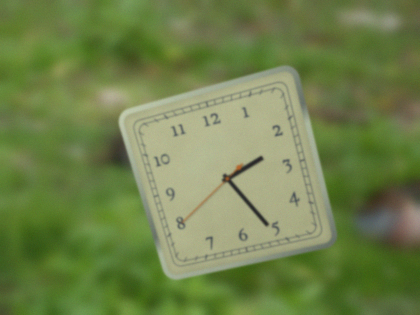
2.25.40
